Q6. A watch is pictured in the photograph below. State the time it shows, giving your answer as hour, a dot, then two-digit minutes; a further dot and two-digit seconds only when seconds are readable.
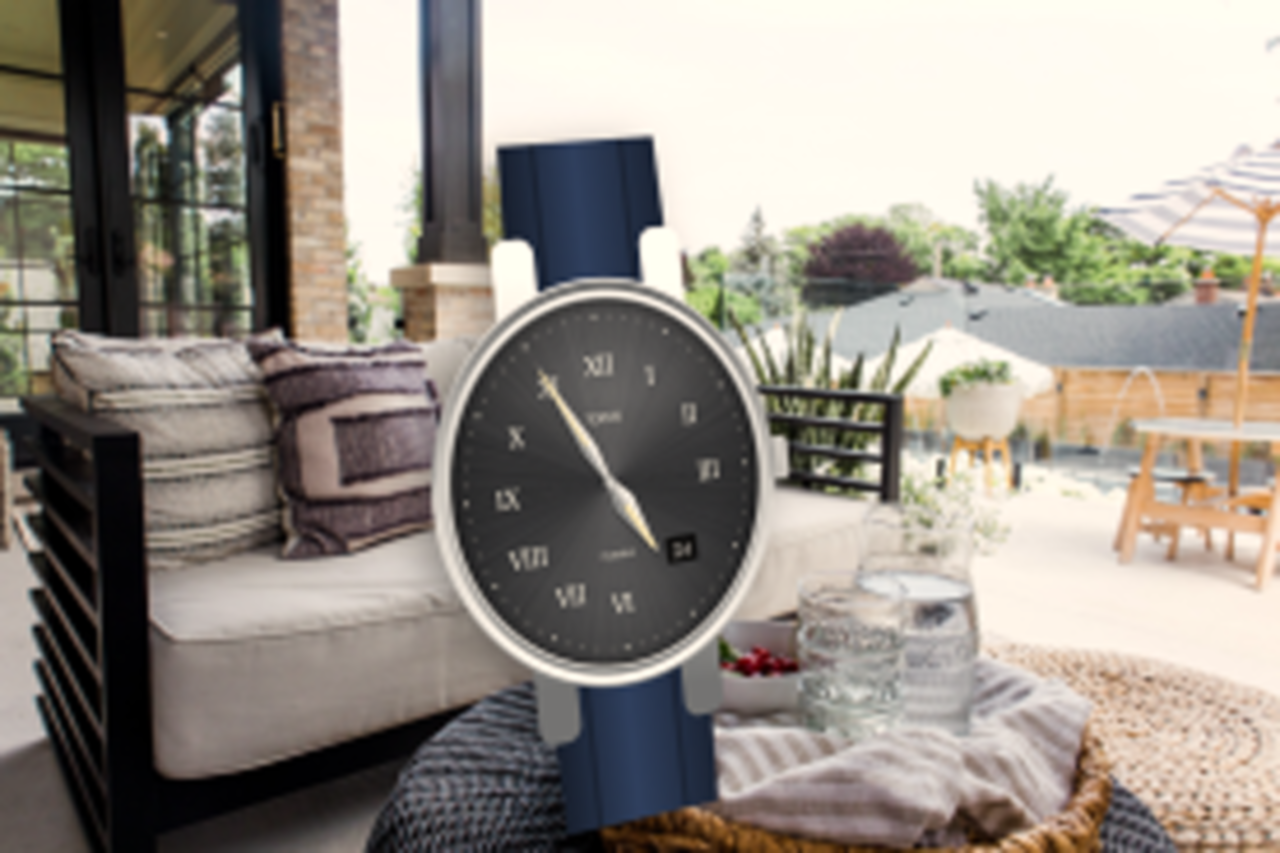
4.55
